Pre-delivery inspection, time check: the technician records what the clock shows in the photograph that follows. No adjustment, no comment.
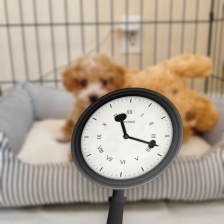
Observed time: 11:18
